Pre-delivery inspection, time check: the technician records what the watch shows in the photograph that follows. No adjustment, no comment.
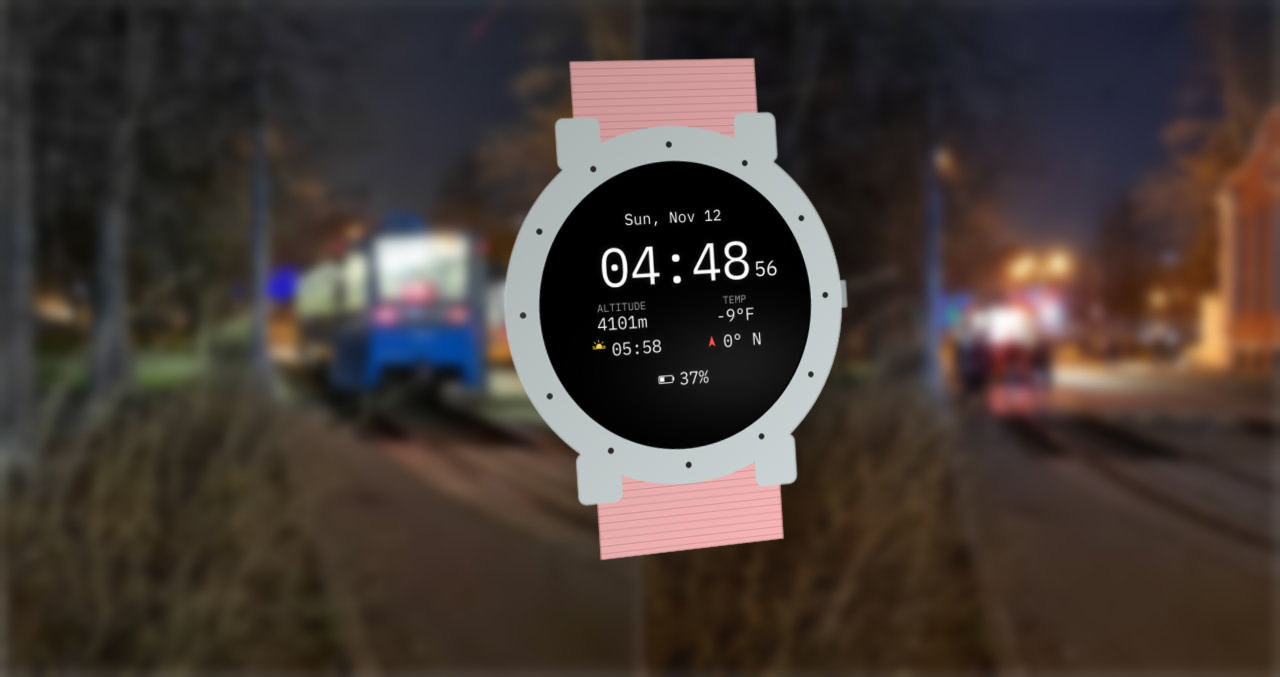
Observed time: 4:48:56
